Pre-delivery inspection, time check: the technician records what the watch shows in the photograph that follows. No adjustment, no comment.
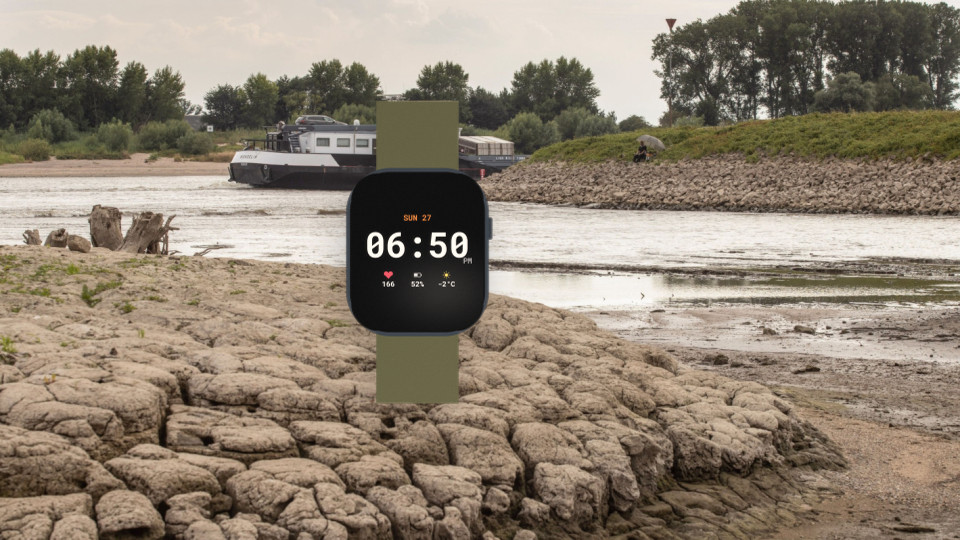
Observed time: 6:50
